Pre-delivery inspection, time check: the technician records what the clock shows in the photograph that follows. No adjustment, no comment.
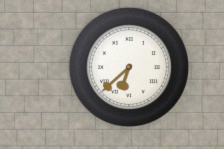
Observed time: 6:38
